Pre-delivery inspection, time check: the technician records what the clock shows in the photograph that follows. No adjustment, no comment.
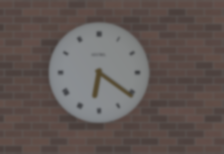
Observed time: 6:21
